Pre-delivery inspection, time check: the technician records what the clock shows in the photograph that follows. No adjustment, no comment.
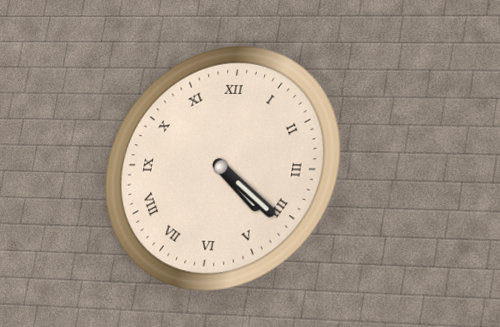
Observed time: 4:21
